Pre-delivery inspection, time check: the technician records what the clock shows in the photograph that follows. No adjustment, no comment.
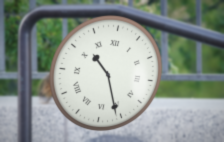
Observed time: 10:26
